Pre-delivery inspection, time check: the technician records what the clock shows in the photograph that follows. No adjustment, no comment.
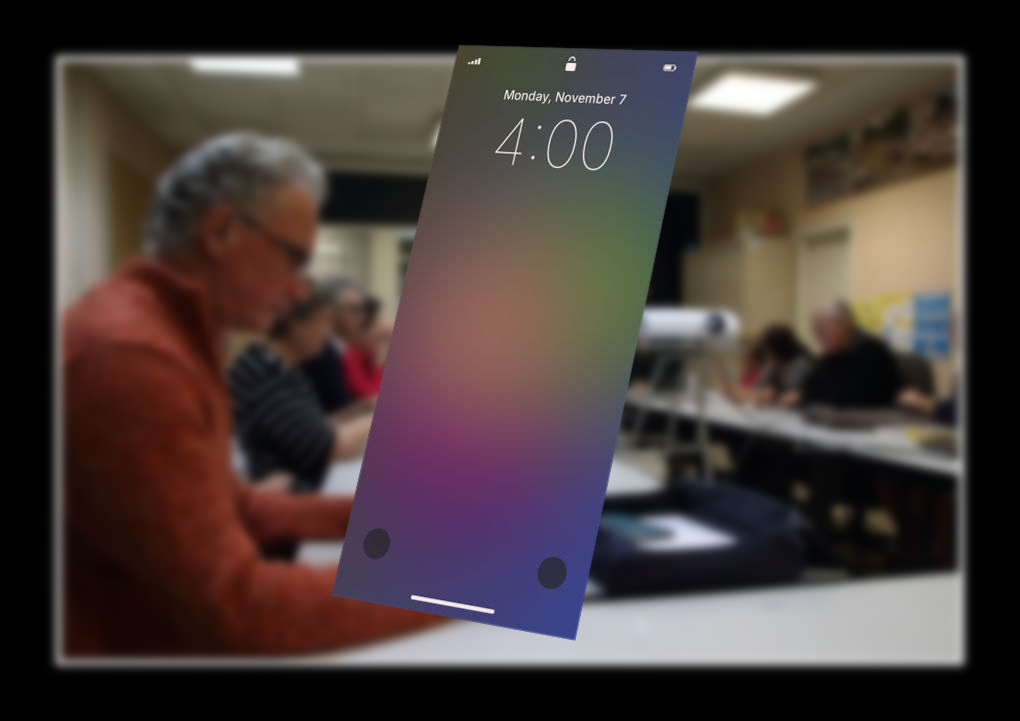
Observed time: 4:00
